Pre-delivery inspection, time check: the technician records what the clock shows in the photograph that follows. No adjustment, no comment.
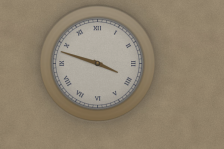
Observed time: 3:48
